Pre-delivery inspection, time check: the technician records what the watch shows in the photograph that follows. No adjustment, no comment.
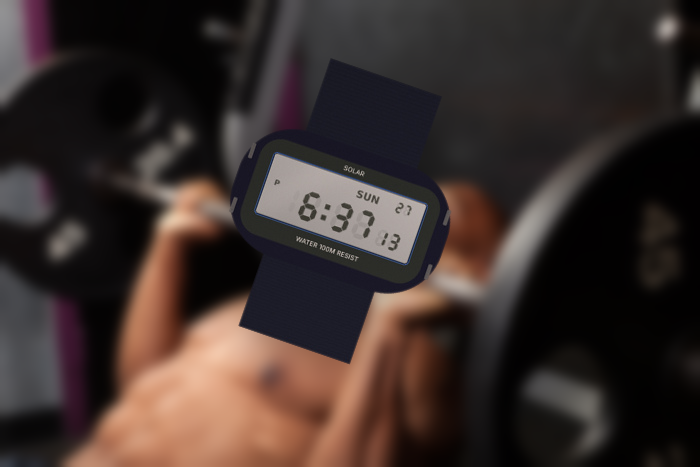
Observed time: 6:37:13
